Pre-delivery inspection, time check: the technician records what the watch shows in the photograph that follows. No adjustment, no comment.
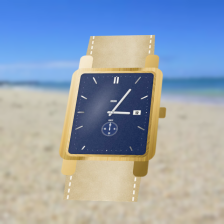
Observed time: 3:05
